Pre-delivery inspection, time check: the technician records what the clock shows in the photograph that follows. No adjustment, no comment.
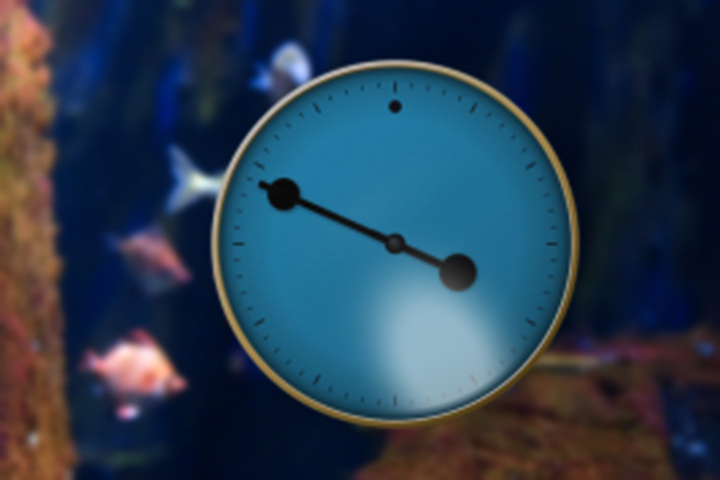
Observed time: 3:49
